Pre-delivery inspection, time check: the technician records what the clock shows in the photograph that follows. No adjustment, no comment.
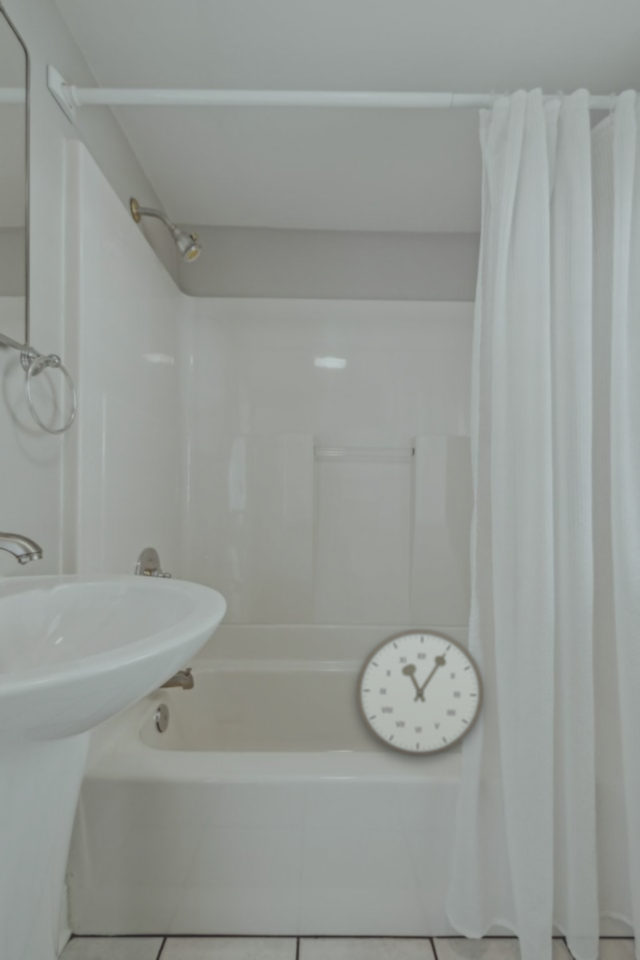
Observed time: 11:05
